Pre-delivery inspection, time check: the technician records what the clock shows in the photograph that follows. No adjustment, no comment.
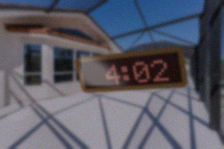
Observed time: 4:02
